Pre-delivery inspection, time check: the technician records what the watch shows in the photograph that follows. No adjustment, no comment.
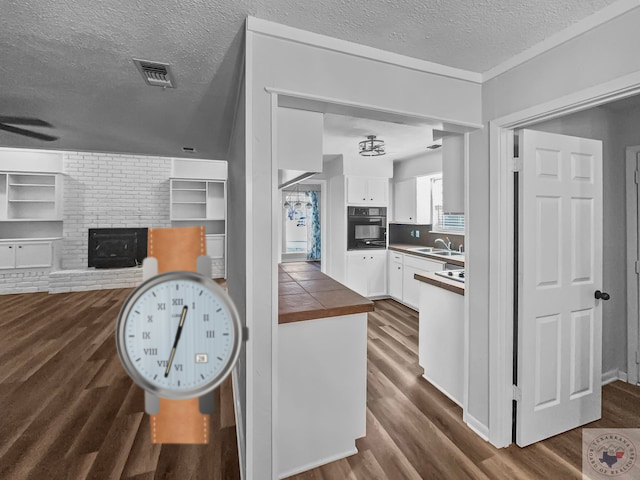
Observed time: 12:33
